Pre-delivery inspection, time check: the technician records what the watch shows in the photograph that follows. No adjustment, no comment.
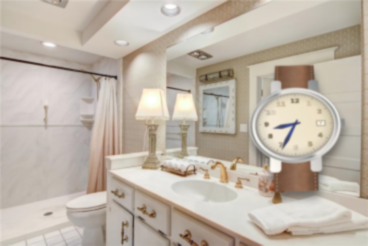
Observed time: 8:34
